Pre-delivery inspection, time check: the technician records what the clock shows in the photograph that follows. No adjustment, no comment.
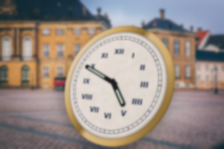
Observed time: 4:49
